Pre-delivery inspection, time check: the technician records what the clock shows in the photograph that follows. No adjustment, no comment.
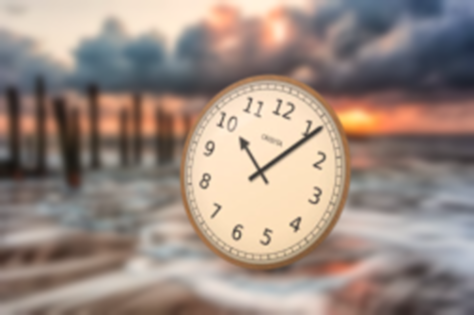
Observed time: 10:06
